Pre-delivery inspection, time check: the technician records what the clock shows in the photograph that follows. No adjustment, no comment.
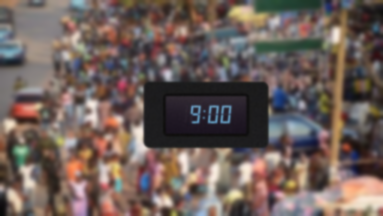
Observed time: 9:00
